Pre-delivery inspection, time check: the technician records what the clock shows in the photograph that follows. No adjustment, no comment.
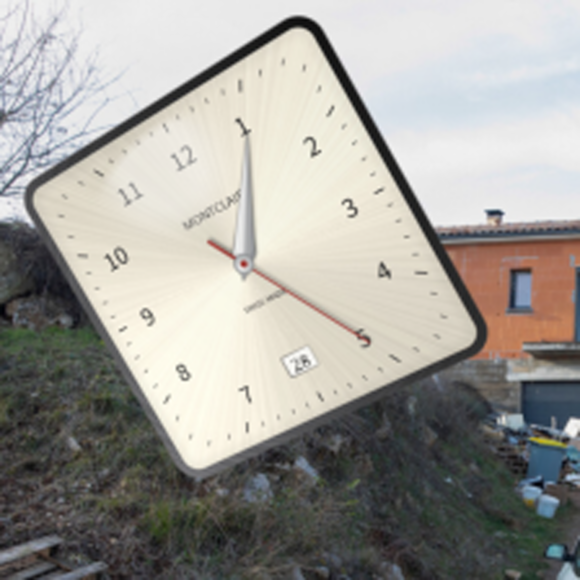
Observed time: 1:05:25
